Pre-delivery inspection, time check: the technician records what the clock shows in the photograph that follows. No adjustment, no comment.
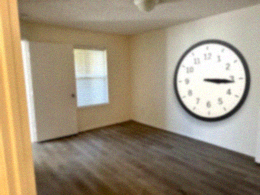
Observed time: 3:16
